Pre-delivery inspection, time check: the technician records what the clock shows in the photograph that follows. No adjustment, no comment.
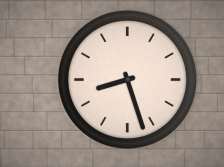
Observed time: 8:27
